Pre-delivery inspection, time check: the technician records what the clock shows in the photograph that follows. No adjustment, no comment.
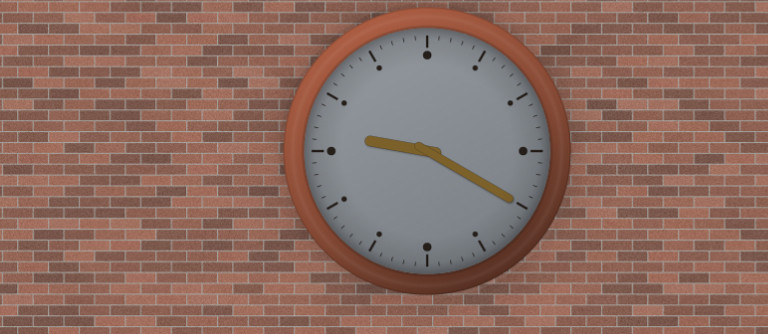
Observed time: 9:20
